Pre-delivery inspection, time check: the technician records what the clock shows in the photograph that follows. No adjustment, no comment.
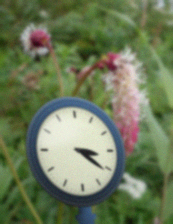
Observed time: 3:21
